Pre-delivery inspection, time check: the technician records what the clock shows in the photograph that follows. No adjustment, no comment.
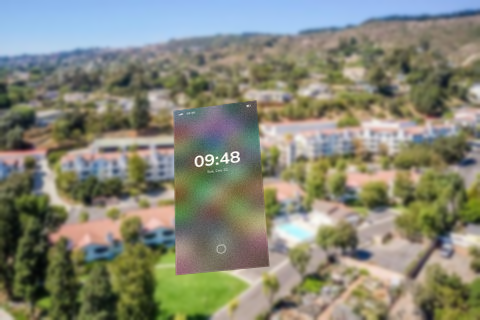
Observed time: 9:48
